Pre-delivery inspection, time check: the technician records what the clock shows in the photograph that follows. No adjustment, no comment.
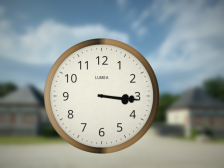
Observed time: 3:16
